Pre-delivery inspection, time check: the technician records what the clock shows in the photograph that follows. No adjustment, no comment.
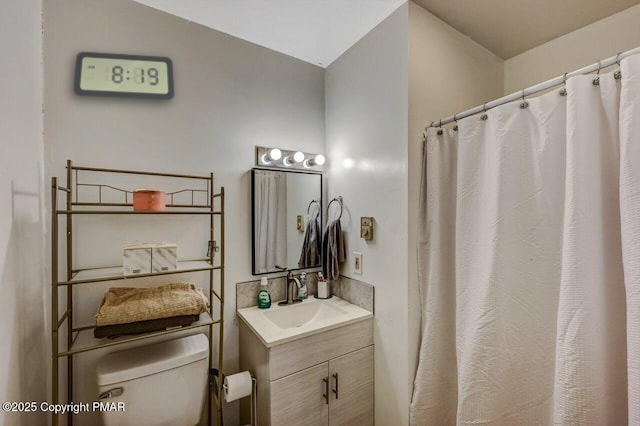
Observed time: 8:19
